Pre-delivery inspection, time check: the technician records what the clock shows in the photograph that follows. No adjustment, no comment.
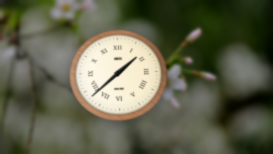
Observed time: 1:38
